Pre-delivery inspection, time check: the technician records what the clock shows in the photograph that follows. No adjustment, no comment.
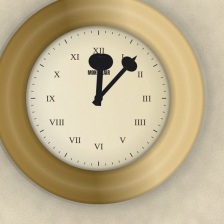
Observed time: 12:07
